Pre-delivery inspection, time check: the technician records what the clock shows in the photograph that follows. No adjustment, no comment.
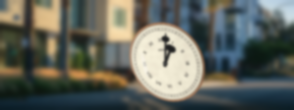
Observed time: 1:02
